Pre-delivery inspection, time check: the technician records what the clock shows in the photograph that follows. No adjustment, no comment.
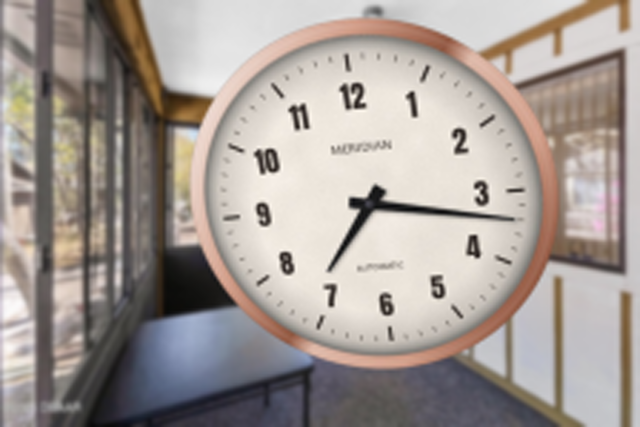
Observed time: 7:17
